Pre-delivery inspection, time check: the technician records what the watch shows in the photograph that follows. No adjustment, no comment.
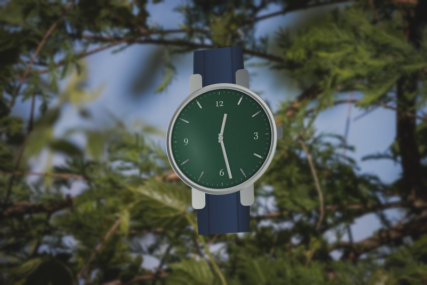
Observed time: 12:28
